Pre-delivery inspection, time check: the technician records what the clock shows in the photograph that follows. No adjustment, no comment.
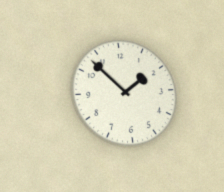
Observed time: 1:53
